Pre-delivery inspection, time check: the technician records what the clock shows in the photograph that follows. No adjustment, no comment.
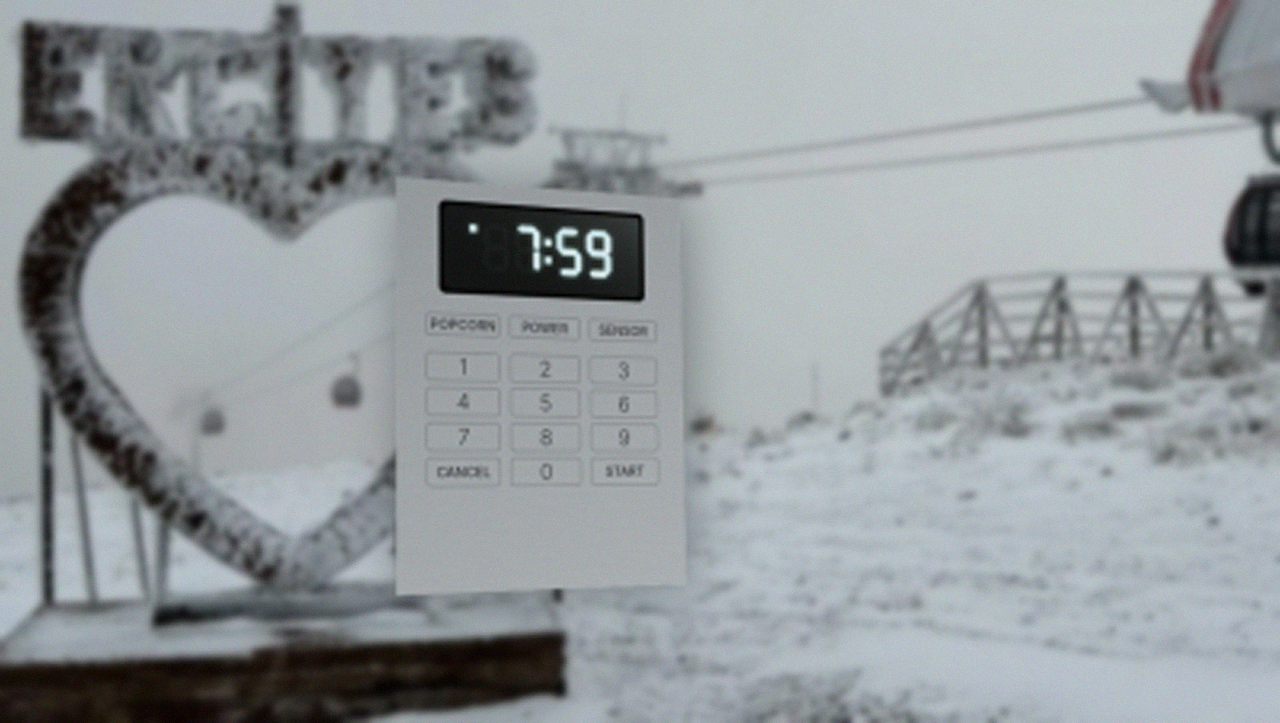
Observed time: 7:59
